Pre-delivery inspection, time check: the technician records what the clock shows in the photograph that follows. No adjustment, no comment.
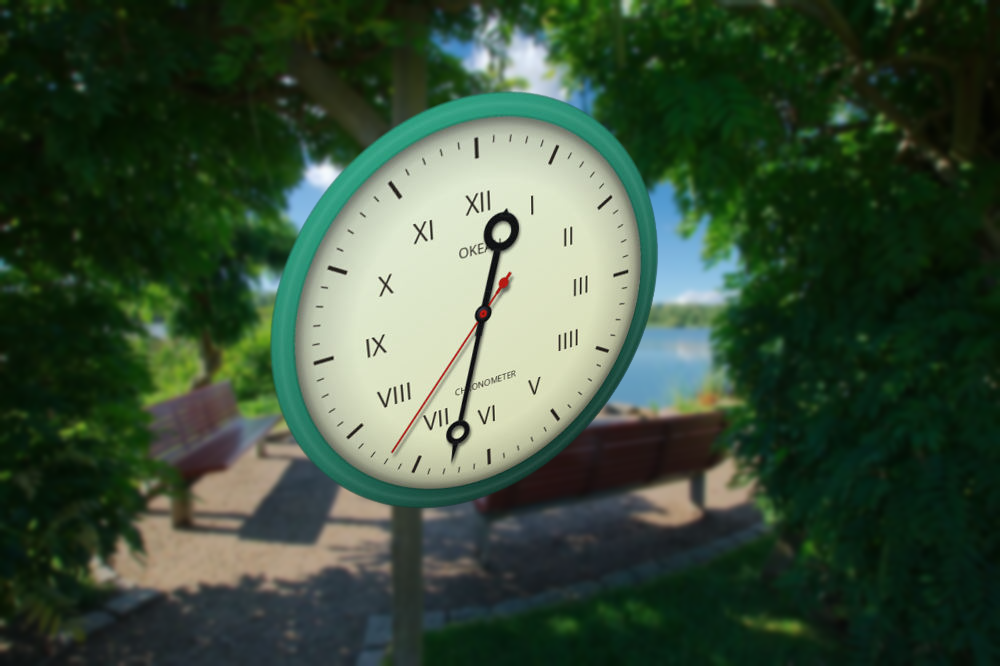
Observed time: 12:32:37
